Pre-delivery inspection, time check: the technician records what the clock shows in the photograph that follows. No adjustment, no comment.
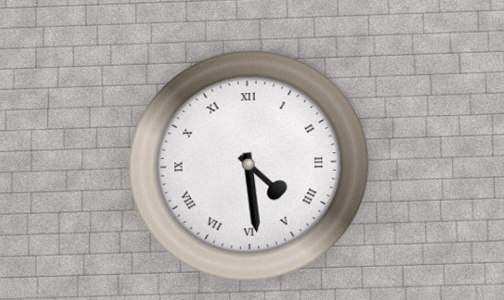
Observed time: 4:29
